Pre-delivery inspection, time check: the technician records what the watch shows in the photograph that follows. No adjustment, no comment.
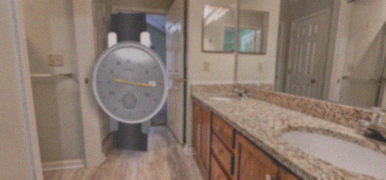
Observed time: 9:16
